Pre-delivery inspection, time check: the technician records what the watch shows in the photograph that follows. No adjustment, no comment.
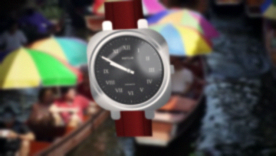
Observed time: 9:50
